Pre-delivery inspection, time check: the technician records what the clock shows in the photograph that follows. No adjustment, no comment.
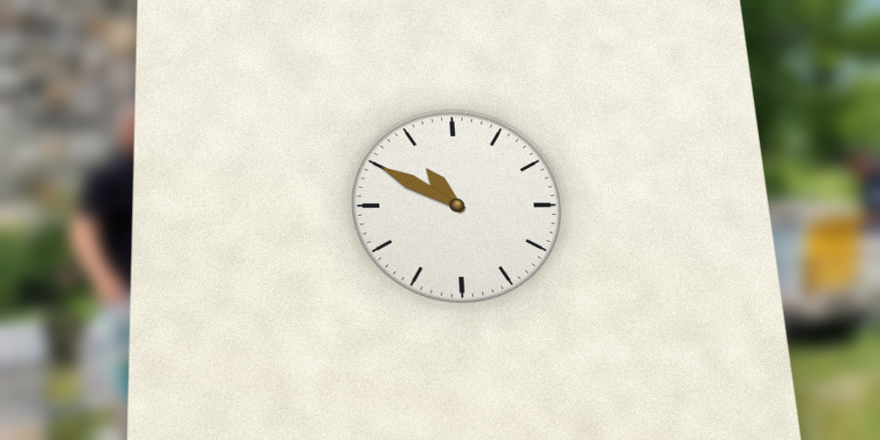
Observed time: 10:50
